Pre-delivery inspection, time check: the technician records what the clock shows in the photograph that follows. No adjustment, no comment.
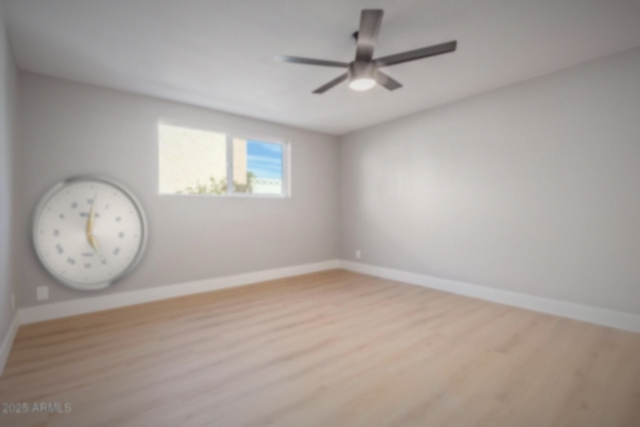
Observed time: 5:01
